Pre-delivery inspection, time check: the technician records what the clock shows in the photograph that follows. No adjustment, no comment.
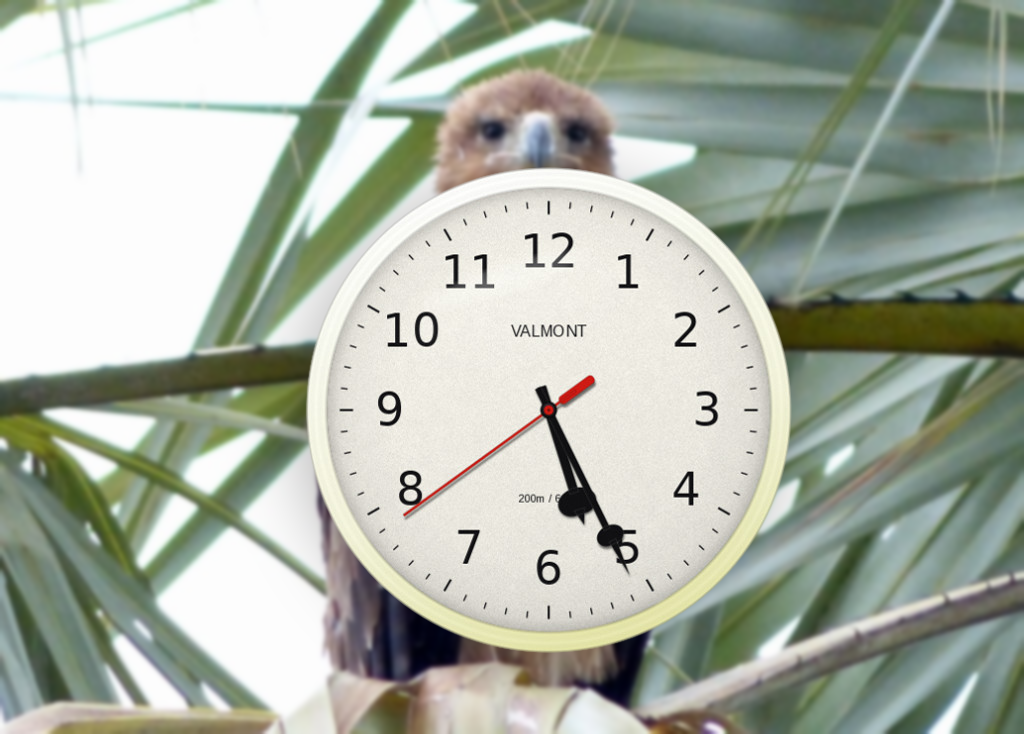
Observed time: 5:25:39
